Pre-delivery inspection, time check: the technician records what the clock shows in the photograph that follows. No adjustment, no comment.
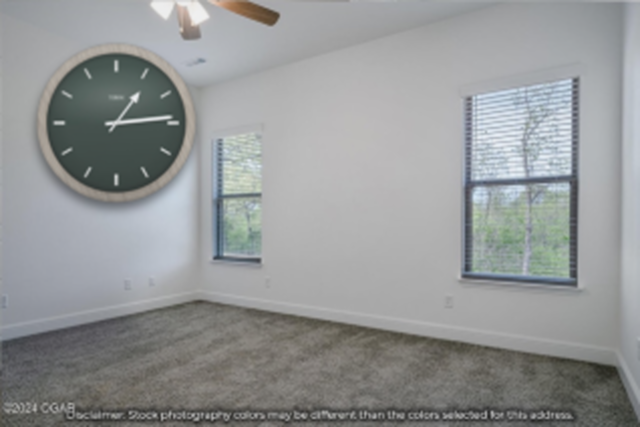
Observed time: 1:14
